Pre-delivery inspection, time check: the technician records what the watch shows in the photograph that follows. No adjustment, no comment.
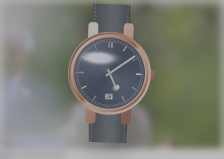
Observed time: 5:09
